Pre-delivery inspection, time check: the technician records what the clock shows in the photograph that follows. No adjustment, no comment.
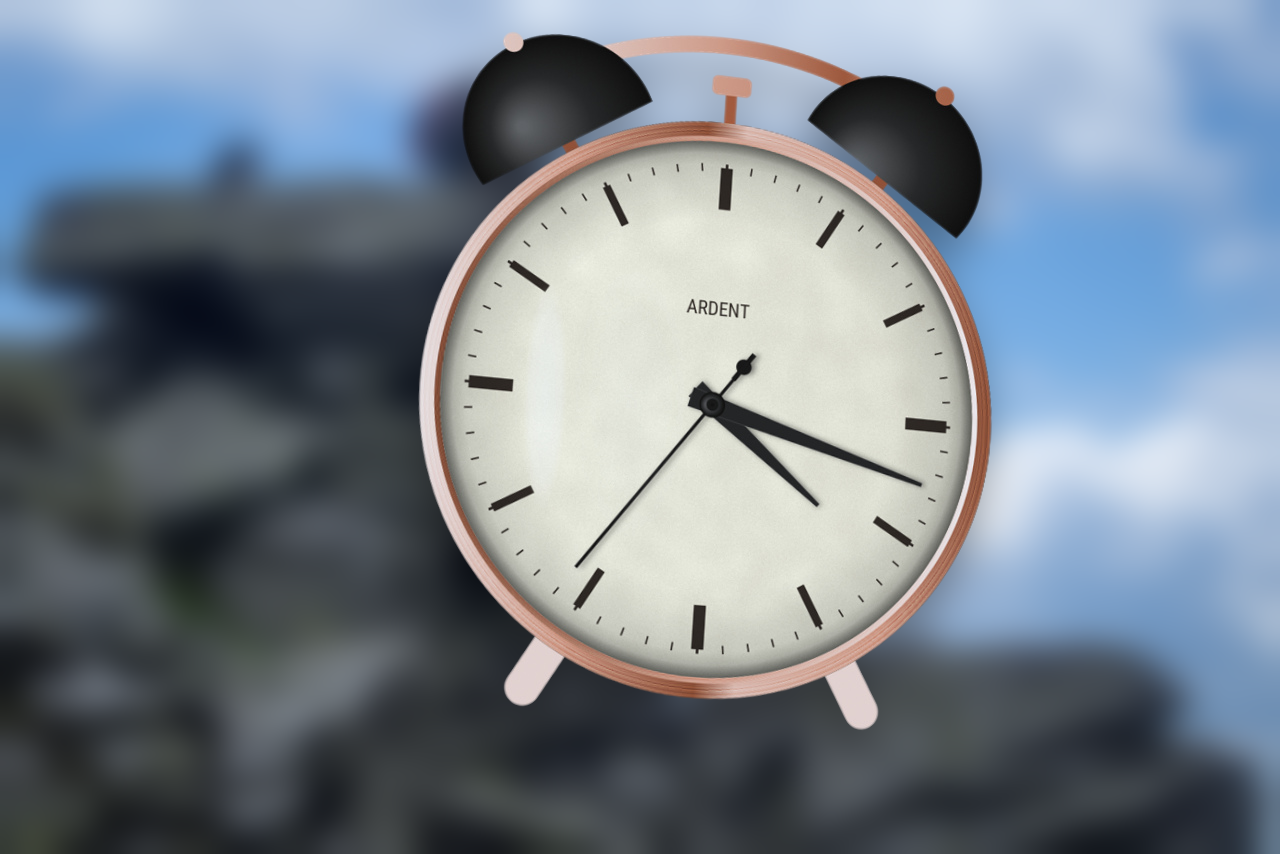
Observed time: 4:17:36
